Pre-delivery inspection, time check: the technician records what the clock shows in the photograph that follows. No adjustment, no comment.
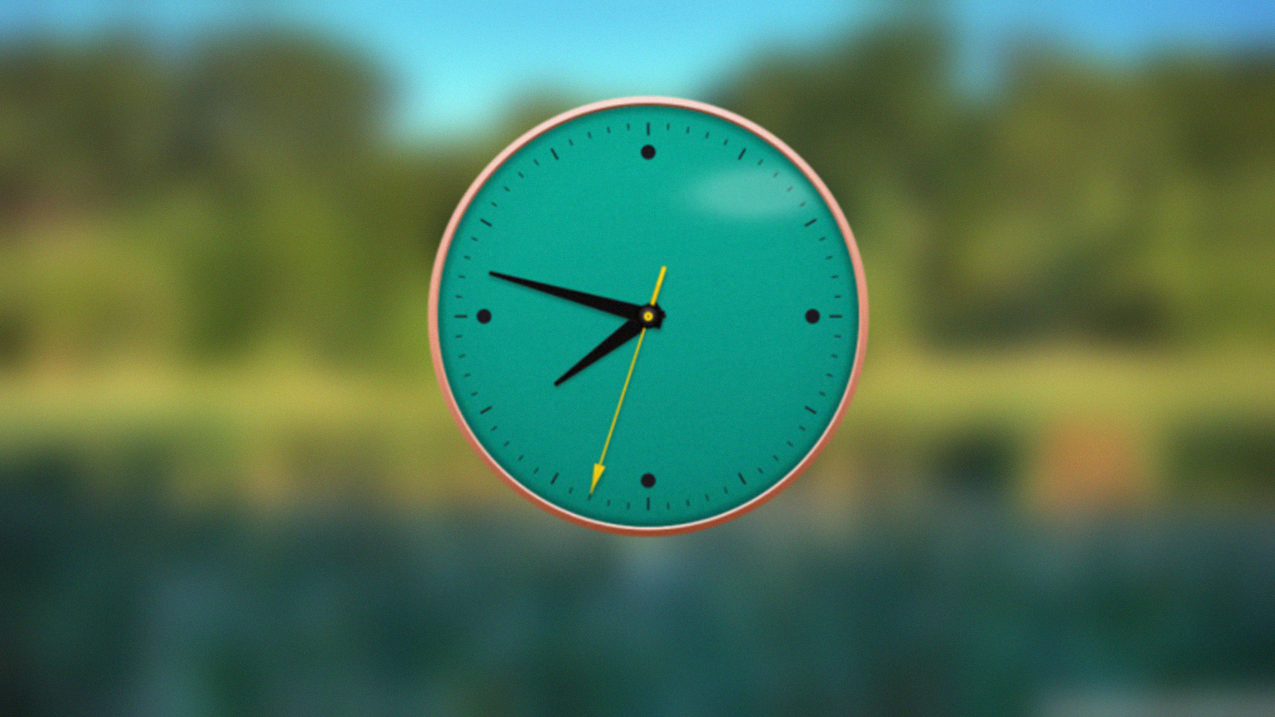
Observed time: 7:47:33
